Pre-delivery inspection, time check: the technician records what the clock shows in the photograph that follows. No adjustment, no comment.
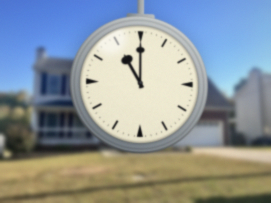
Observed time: 11:00
